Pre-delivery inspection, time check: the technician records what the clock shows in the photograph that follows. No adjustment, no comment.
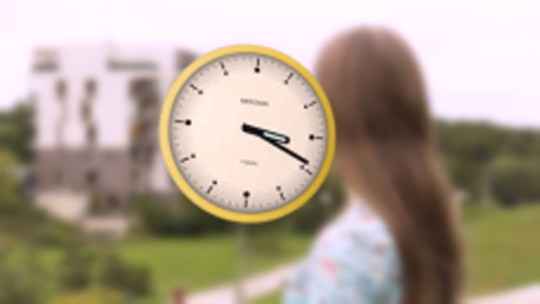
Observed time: 3:19
